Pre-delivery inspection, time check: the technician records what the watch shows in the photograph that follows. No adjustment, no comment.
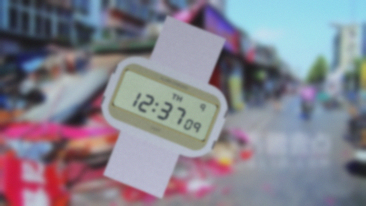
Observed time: 12:37:09
